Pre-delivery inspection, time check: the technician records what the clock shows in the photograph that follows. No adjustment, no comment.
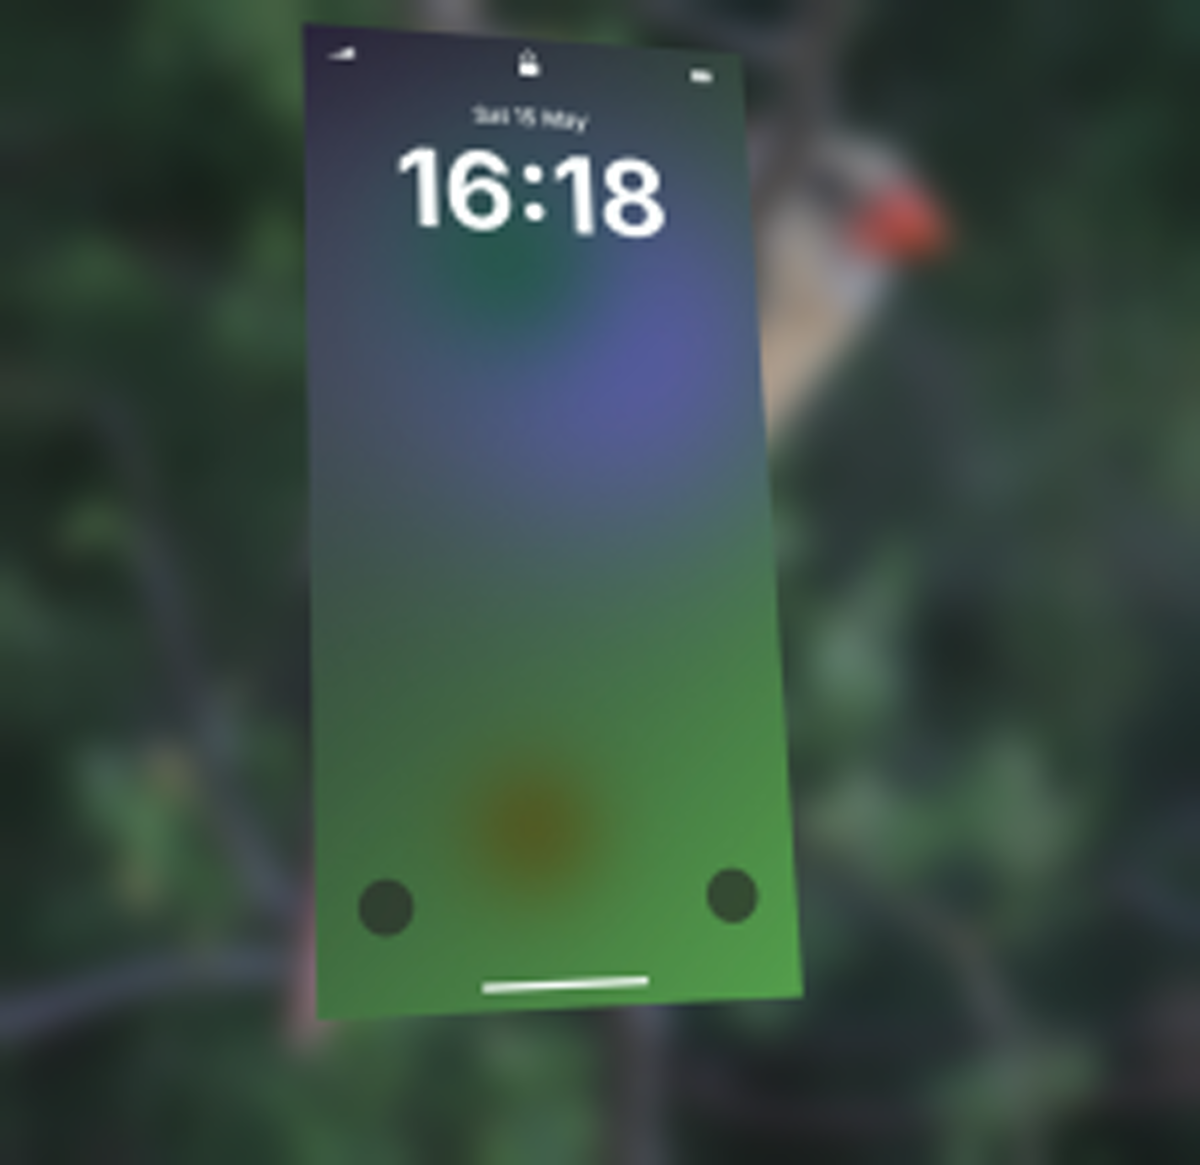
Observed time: 16:18
